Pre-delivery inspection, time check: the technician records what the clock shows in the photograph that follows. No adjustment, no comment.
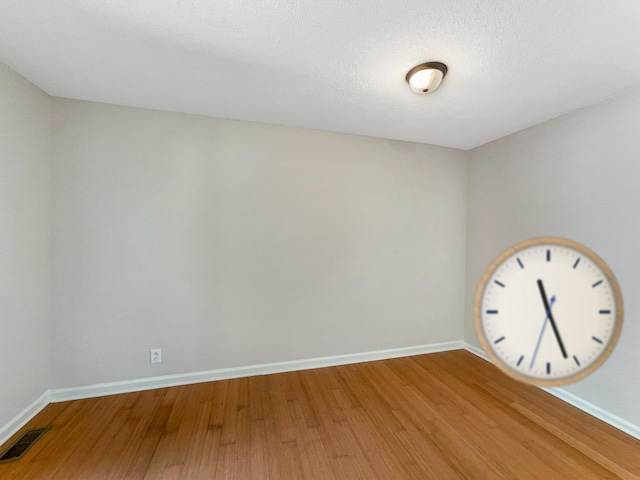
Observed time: 11:26:33
